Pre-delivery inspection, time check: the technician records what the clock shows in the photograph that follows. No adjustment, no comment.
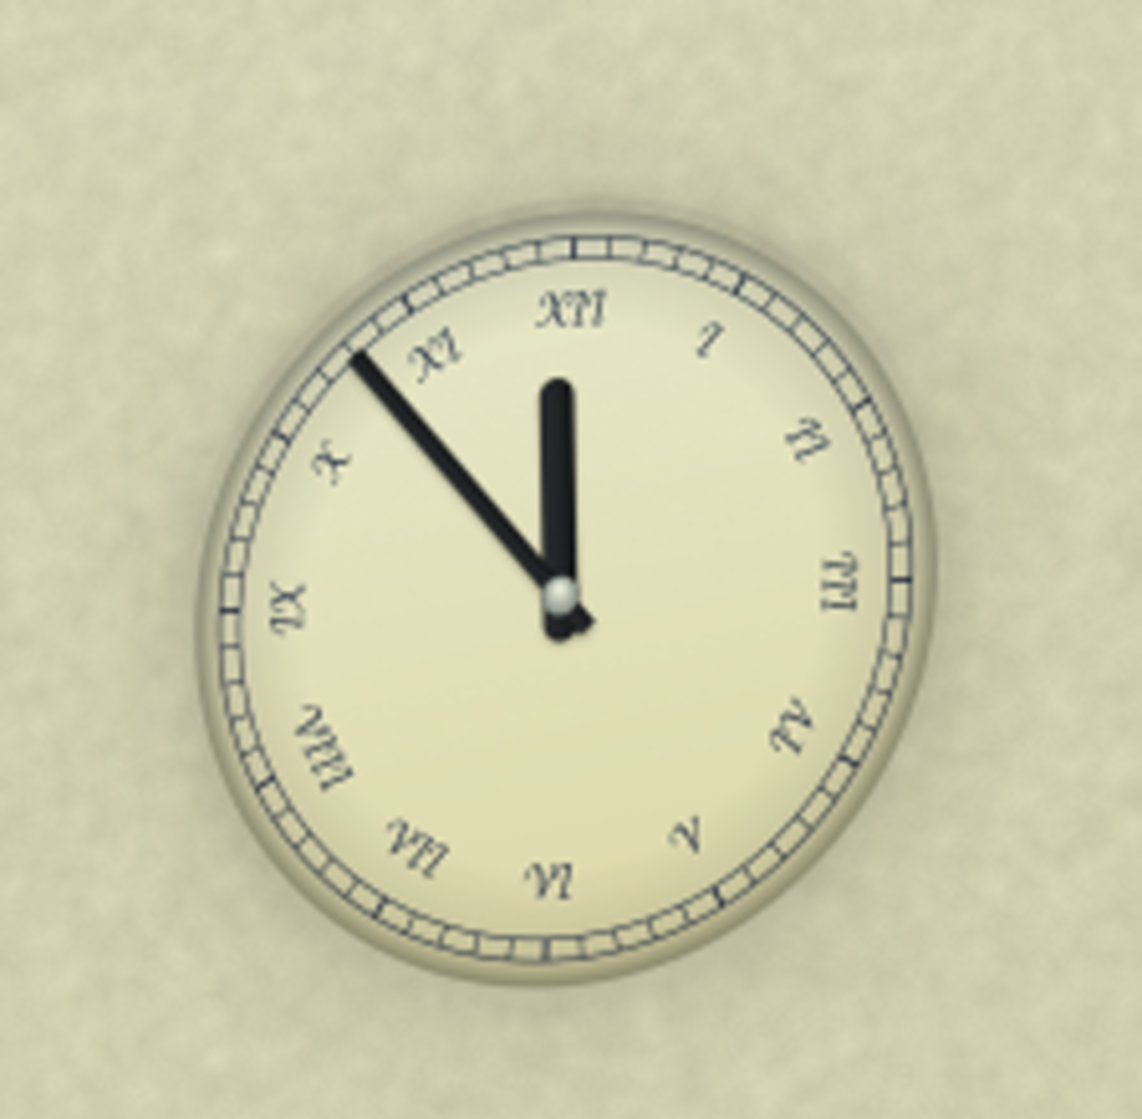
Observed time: 11:53
